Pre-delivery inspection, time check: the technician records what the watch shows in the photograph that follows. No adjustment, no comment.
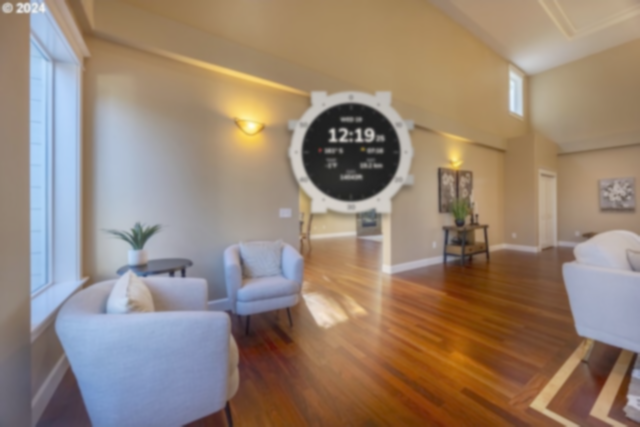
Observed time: 12:19
